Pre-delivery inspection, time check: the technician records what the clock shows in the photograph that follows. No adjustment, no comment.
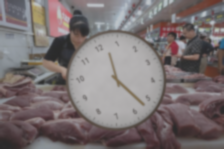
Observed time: 12:27
